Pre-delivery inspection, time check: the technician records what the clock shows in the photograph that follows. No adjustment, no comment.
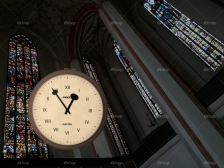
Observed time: 12:54
